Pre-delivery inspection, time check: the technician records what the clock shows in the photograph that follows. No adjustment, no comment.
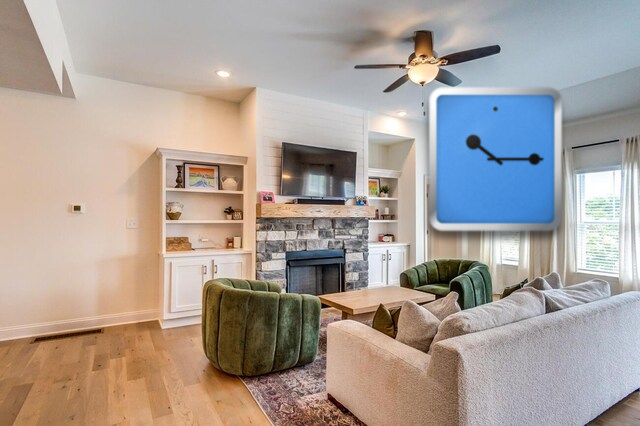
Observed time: 10:15
